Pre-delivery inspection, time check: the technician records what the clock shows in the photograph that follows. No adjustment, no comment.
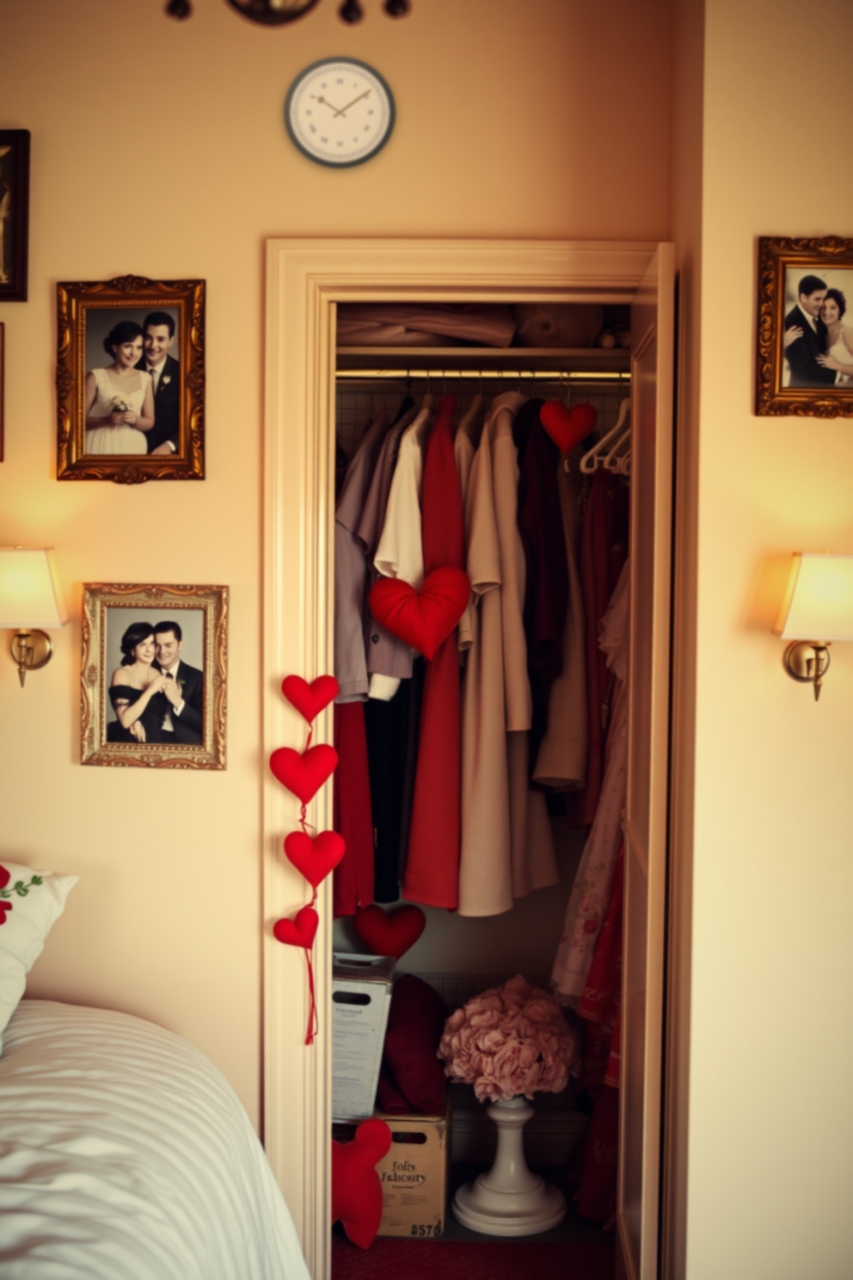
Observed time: 10:09
